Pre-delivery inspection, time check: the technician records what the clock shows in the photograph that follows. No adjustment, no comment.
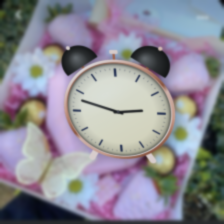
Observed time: 2:48
